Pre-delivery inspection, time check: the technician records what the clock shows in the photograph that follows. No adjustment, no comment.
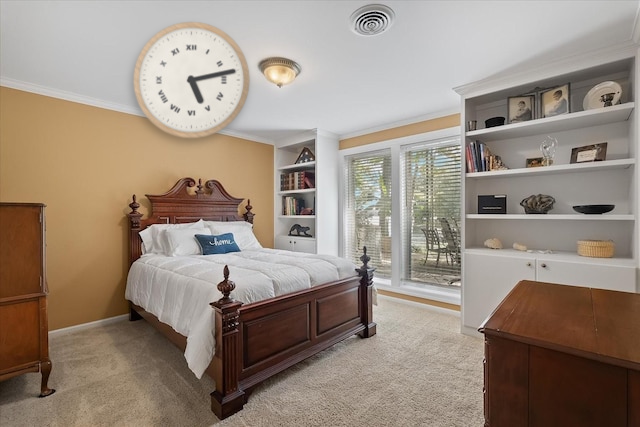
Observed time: 5:13
